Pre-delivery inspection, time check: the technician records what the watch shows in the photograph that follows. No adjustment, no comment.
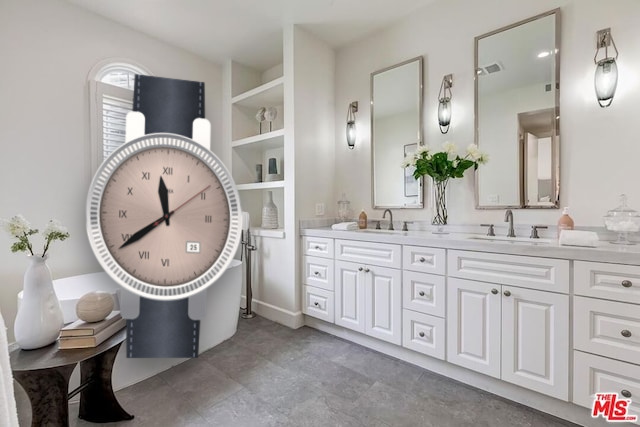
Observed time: 11:39:09
